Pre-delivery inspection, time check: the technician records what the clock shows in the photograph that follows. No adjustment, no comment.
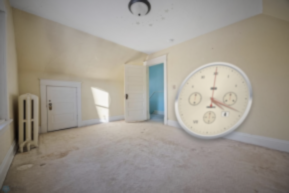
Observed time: 4:19
